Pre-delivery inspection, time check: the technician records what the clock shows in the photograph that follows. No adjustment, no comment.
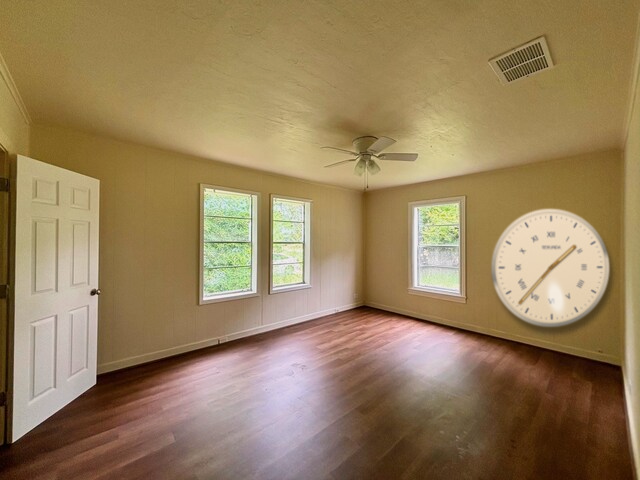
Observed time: 1:37
